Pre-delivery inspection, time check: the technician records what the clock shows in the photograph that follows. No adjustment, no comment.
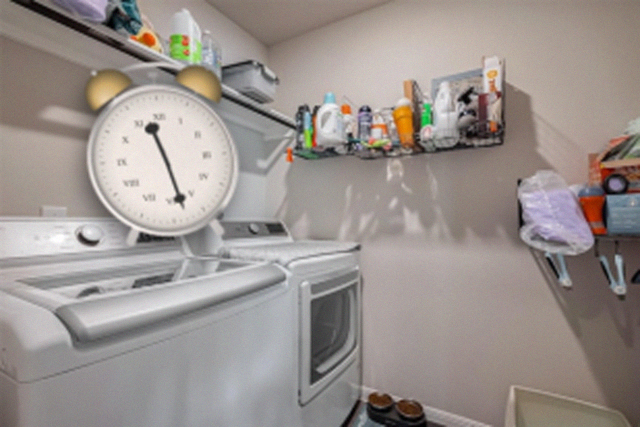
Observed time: 11:28
